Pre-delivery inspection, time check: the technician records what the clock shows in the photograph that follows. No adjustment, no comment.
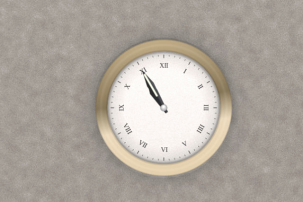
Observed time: 10:55
